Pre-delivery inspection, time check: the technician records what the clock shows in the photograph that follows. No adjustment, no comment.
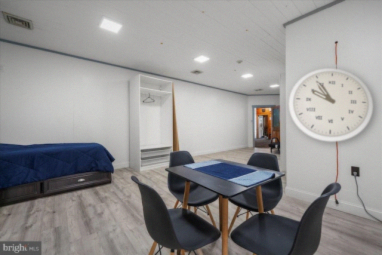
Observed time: 9:54
